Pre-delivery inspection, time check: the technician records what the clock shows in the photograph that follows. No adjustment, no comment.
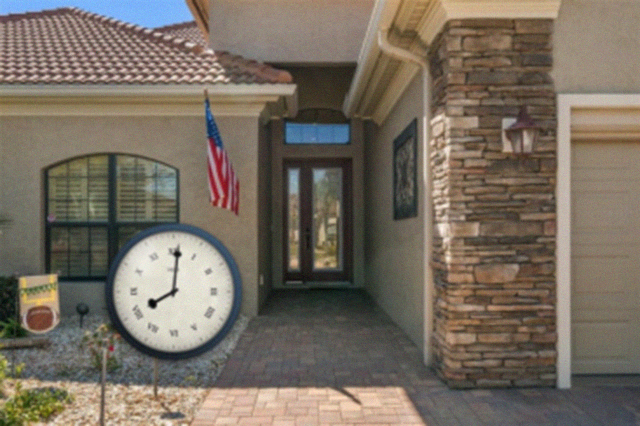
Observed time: 8:01
